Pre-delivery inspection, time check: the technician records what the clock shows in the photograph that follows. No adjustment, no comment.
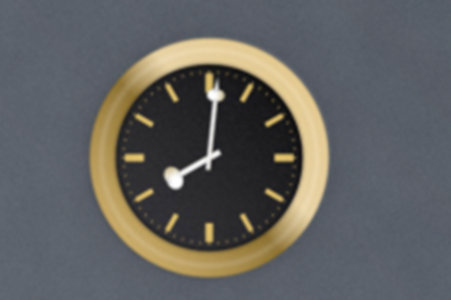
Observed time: 8:01
